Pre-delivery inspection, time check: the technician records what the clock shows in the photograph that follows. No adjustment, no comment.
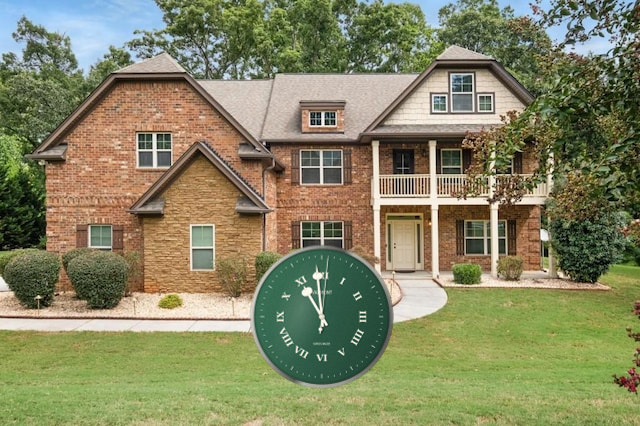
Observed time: 10:59:01
